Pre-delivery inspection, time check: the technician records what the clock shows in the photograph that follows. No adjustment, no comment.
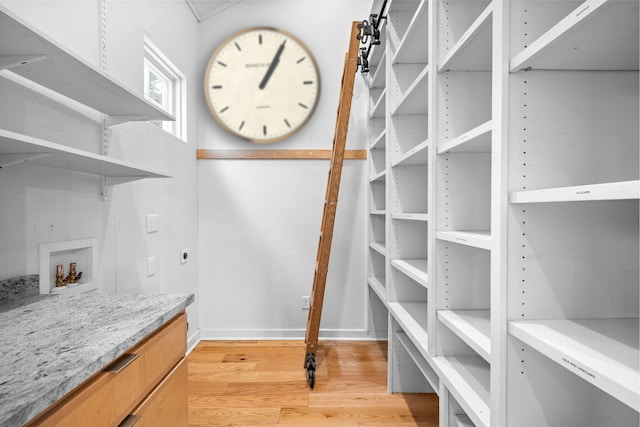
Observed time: 1:05
